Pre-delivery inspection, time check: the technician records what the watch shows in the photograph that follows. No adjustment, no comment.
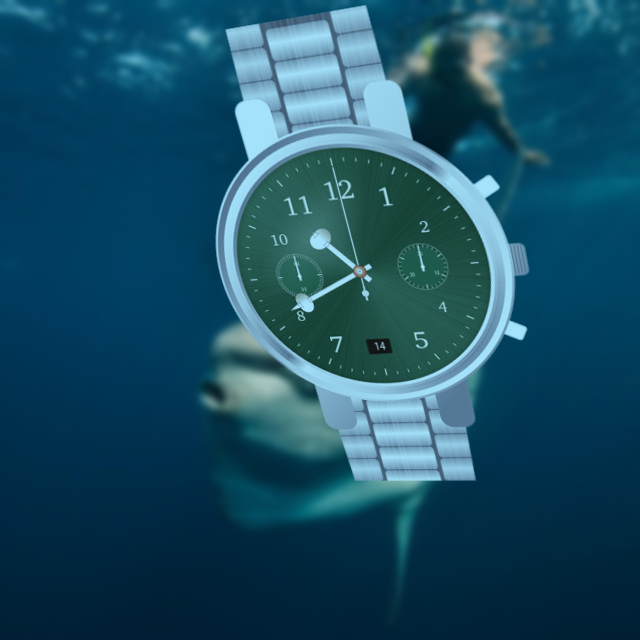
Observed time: 10:41
